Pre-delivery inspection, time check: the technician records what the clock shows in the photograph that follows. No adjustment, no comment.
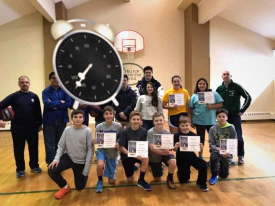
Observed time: 7:37
